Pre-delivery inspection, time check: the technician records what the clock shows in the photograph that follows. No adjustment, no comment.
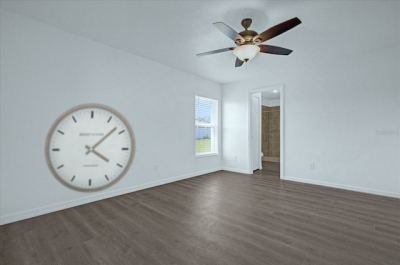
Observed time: 4:08
